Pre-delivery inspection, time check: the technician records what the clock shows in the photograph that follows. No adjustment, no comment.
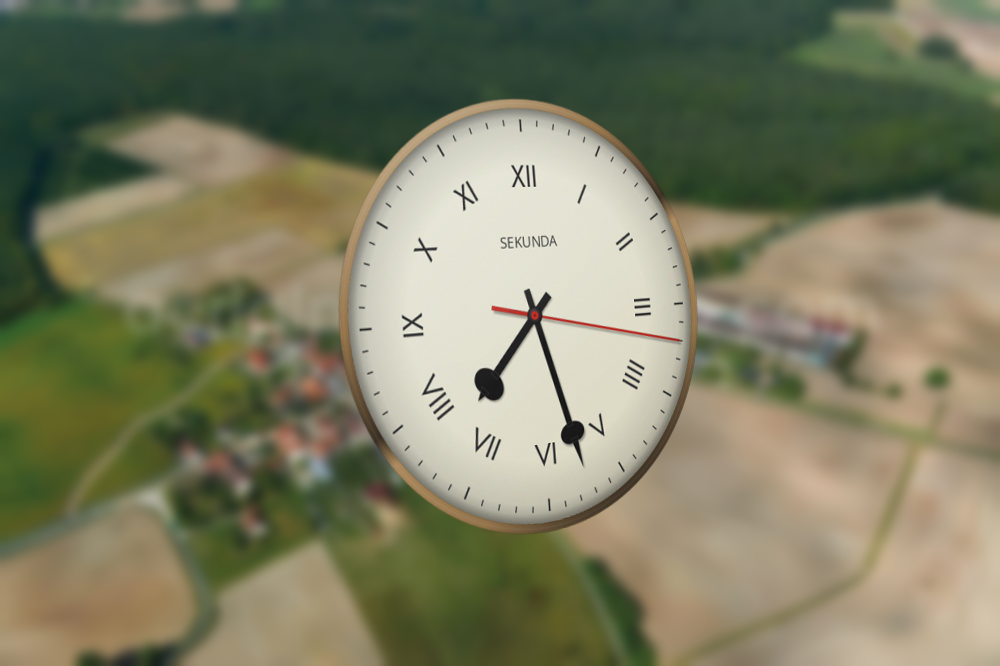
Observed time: 7:27:17
